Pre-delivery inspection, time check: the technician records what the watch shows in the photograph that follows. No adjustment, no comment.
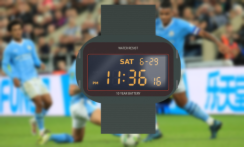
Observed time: 11:36:16
